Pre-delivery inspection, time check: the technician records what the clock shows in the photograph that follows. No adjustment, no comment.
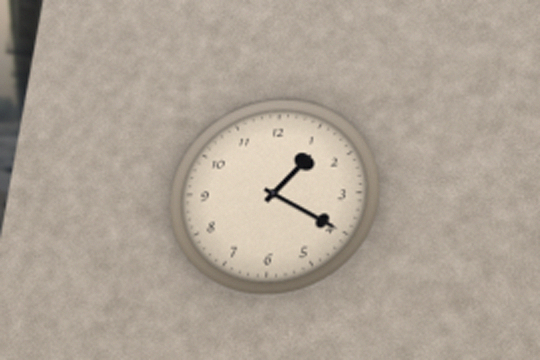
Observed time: 1:20
